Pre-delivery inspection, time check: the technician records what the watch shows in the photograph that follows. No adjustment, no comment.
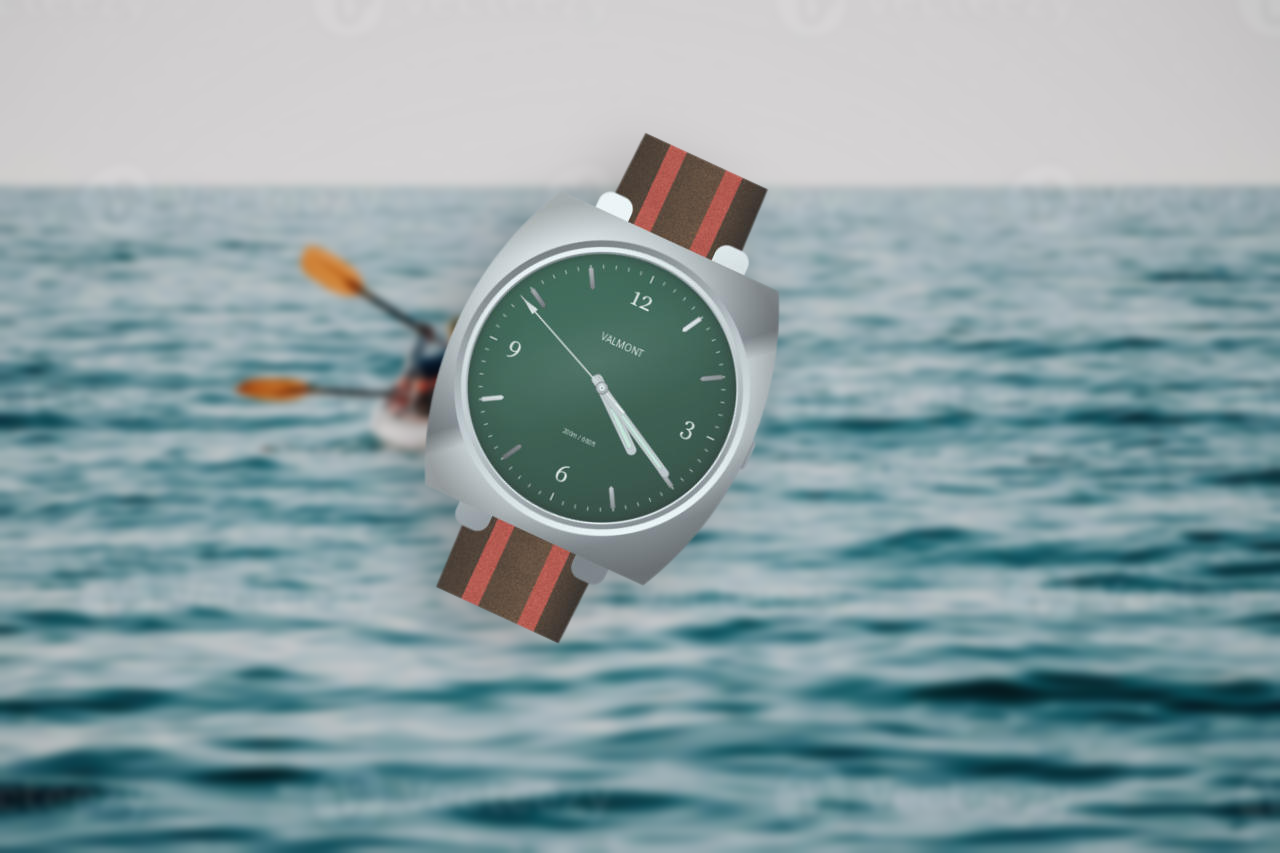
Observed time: 4:19:49
